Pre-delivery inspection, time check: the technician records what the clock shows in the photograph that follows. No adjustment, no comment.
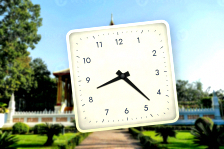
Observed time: 8:23
